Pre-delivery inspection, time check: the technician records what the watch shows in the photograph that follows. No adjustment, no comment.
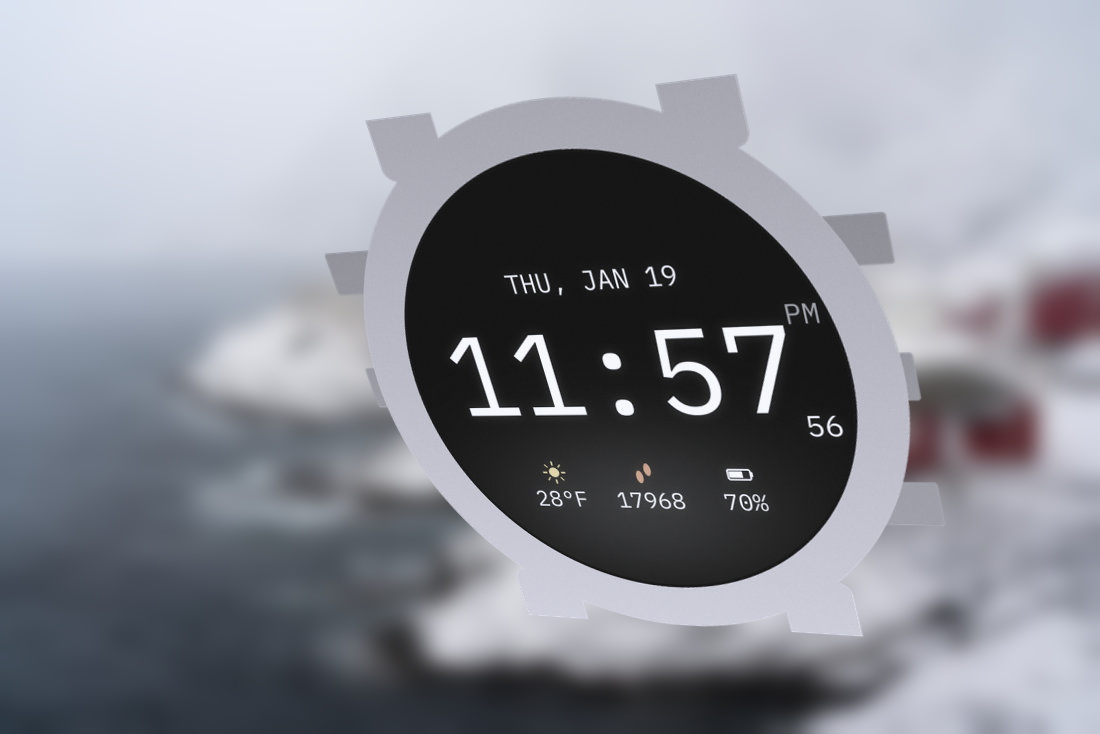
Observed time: 11:57:56
